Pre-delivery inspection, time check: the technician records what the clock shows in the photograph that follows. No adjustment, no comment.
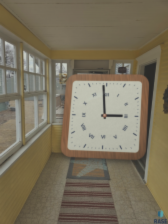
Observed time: 2:59
